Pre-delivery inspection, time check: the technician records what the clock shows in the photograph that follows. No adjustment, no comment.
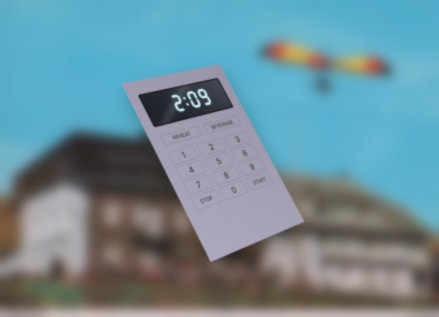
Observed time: 2:09
